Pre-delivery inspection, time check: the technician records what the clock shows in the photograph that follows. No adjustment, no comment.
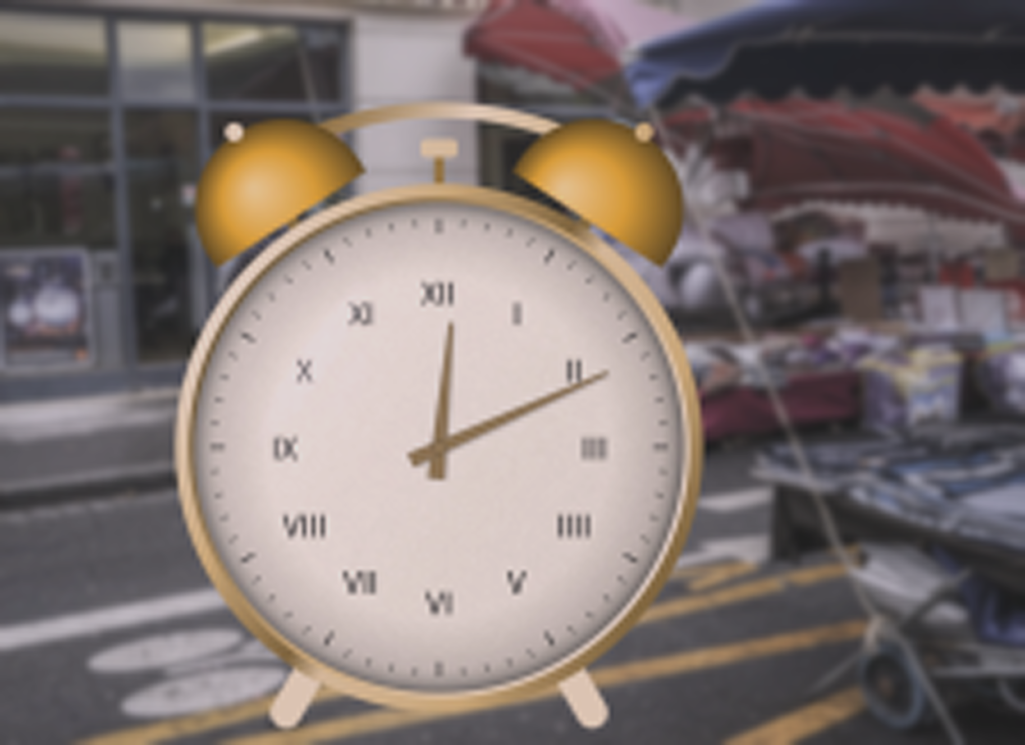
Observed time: 12:11
